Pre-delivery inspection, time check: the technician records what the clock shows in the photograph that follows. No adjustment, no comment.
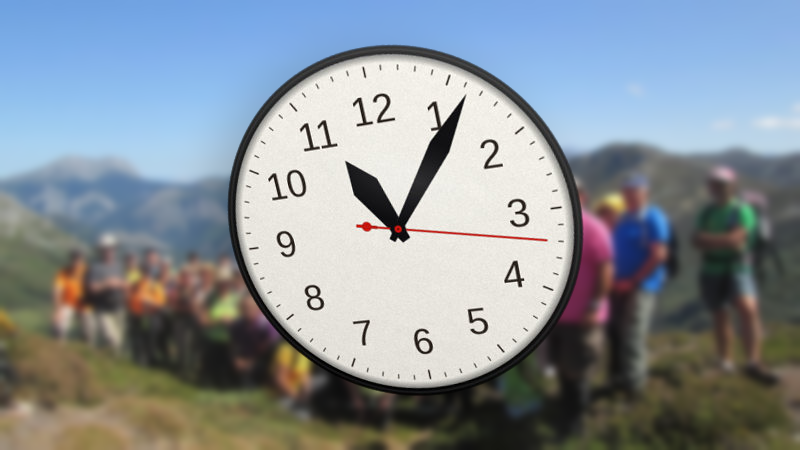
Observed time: 11:06:17
